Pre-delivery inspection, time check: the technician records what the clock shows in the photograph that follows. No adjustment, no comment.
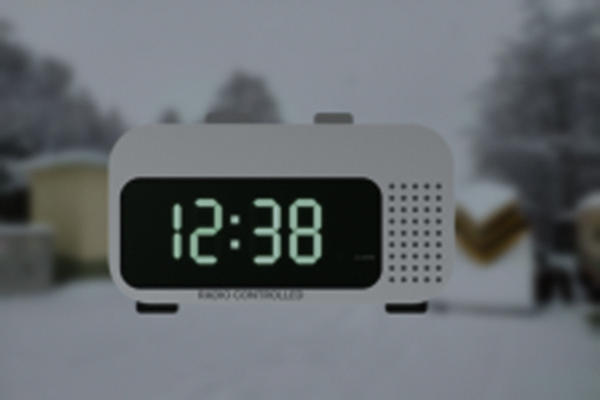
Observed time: 12:38
